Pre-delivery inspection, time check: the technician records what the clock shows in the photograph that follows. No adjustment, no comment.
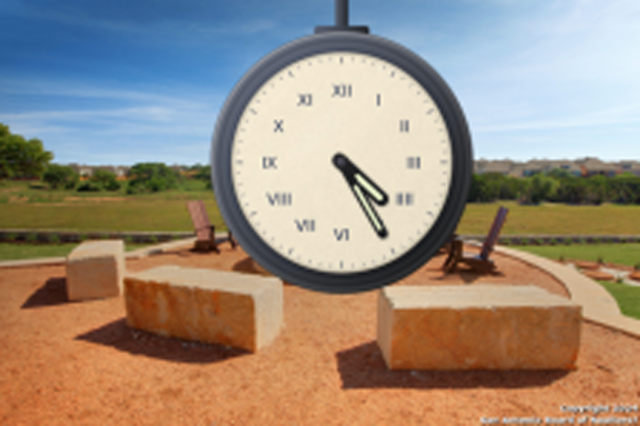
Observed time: 4:25
